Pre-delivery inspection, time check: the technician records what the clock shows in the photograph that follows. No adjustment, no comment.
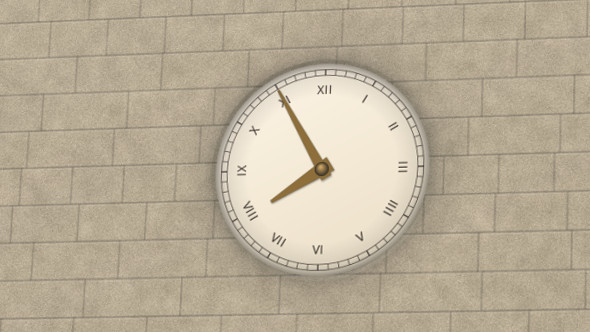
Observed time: 7:55
